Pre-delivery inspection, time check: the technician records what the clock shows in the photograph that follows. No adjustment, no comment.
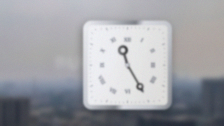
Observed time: 11:25
